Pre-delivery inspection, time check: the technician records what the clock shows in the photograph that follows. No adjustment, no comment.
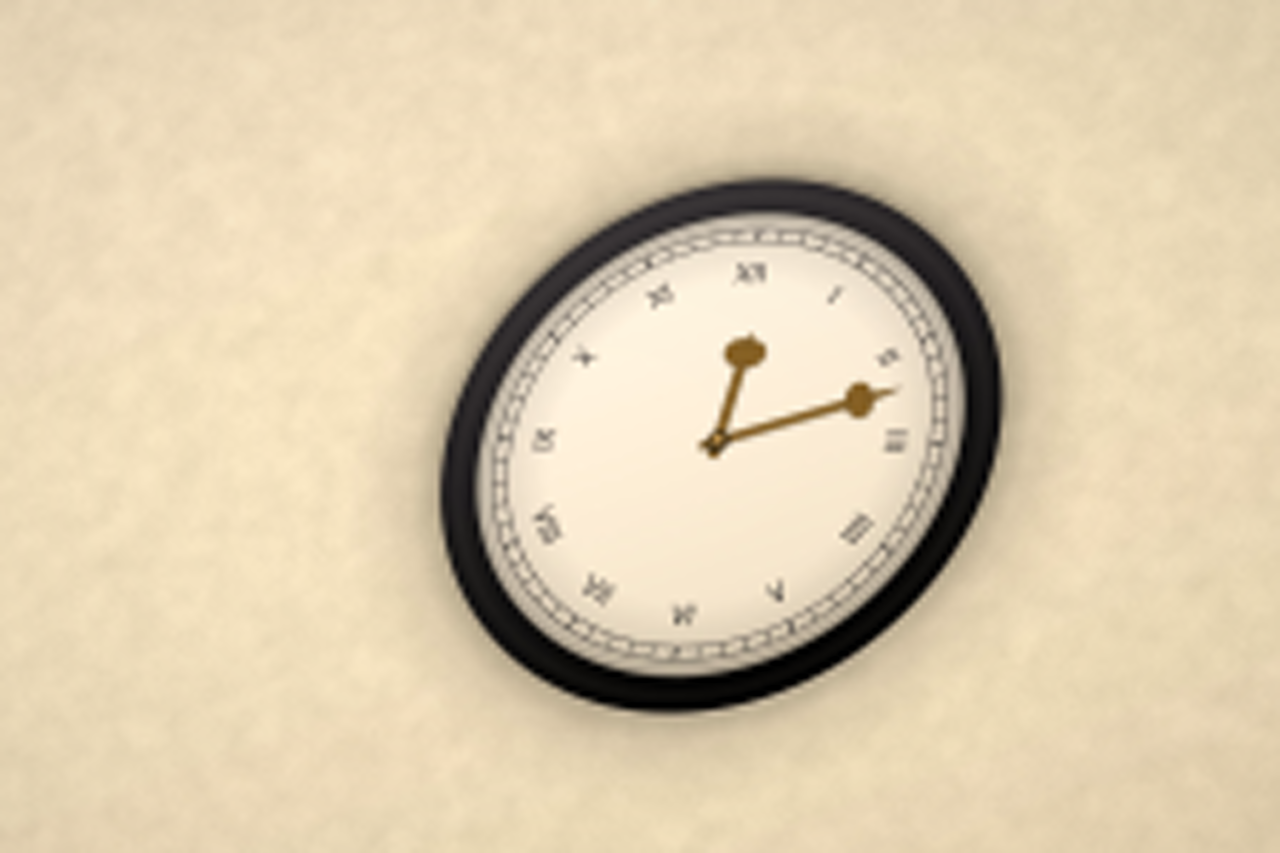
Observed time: 12:12
